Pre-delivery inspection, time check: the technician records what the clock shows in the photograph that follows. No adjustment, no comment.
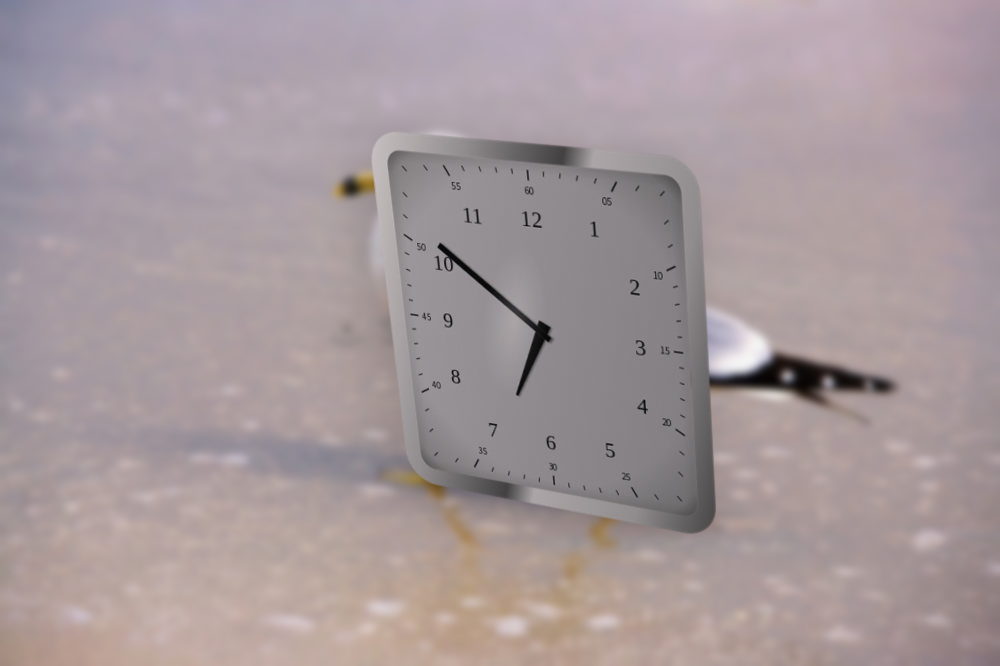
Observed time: 6:51
